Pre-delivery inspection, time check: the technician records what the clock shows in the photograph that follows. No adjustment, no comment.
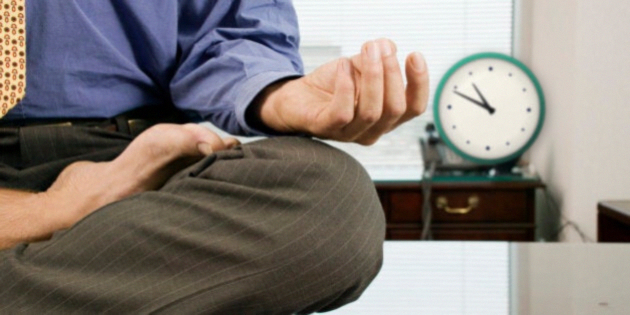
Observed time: 10:49
